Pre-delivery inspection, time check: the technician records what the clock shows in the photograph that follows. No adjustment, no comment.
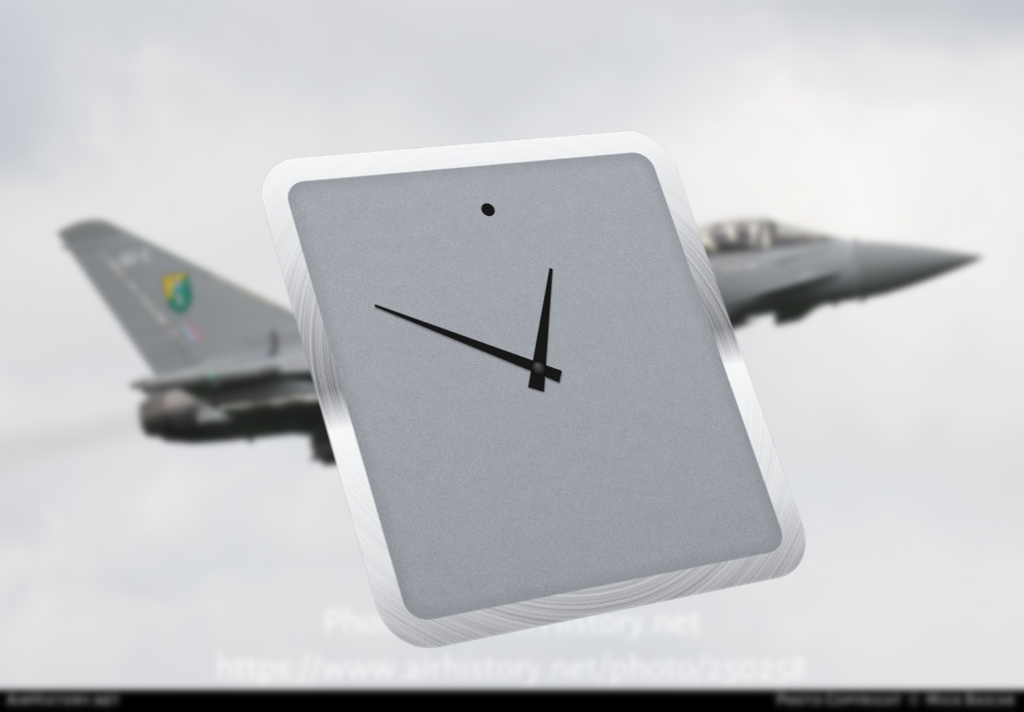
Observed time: 12:50
